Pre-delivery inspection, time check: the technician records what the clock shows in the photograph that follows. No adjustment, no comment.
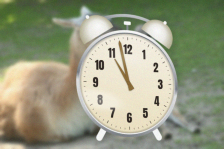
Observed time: 10:58
